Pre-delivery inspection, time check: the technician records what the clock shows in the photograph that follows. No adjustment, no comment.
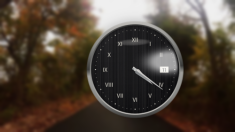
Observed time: 4:21
